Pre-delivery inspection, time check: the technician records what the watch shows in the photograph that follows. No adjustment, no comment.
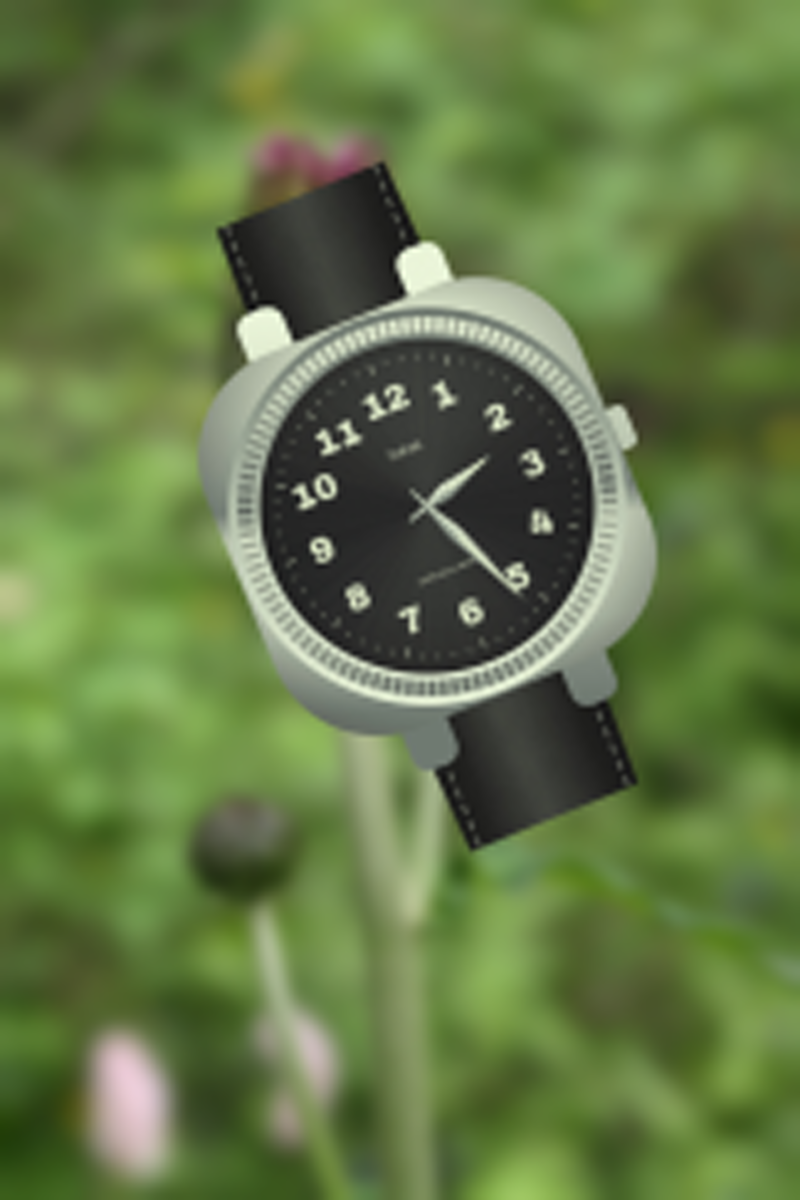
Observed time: 2:26
